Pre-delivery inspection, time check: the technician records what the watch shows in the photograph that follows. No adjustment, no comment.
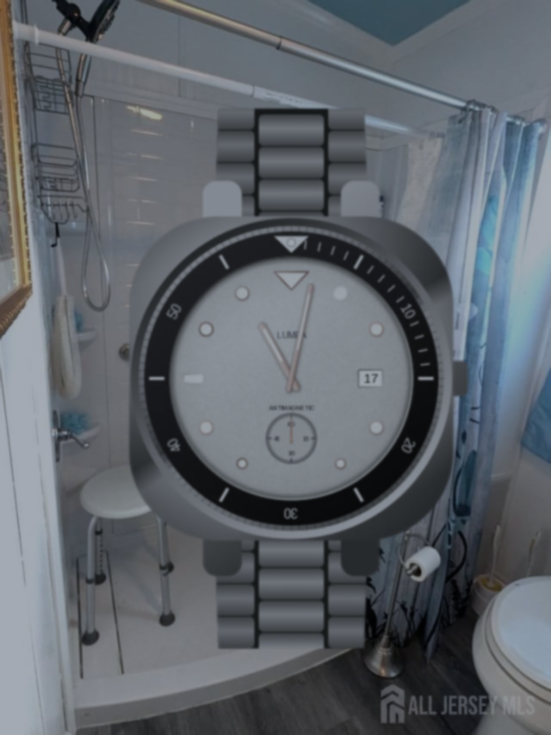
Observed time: 11:02
